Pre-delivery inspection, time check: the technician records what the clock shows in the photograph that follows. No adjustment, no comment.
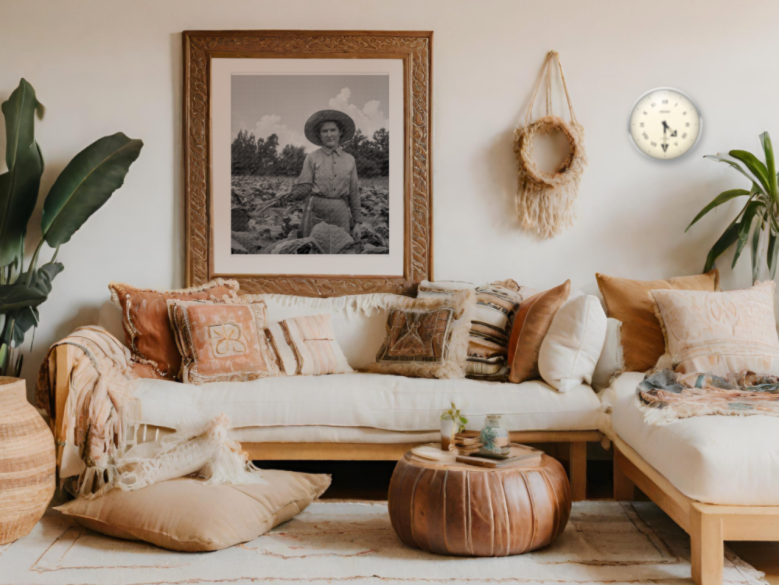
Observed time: 4:30
